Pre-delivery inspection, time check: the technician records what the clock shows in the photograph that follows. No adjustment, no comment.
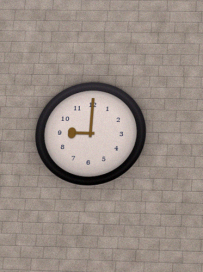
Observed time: 9:00
